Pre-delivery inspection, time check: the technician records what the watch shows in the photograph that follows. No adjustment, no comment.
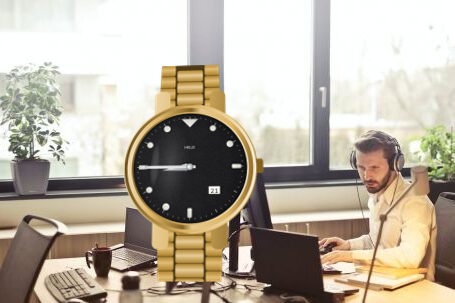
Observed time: 8:45
